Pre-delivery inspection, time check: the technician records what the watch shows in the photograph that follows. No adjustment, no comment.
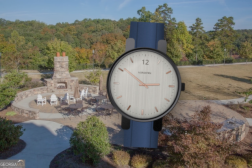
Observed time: 2:51
